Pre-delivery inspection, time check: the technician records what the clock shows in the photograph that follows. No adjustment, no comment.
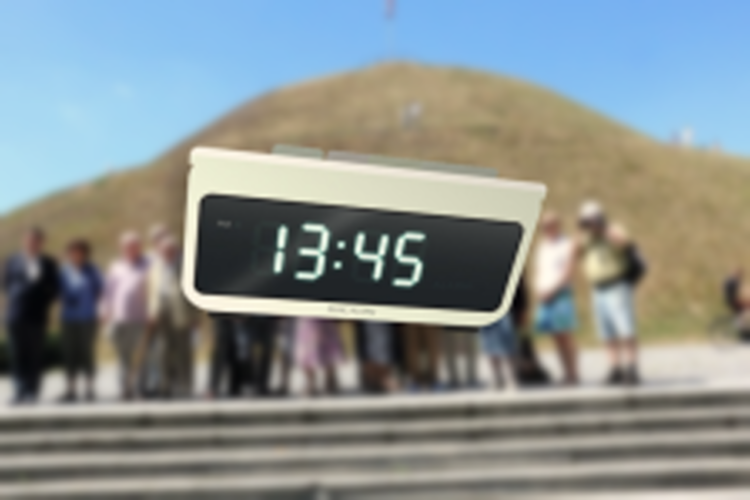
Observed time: 13:45
